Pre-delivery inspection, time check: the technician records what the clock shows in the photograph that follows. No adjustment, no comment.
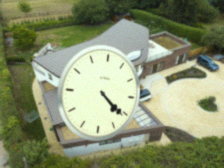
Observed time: 4:21
